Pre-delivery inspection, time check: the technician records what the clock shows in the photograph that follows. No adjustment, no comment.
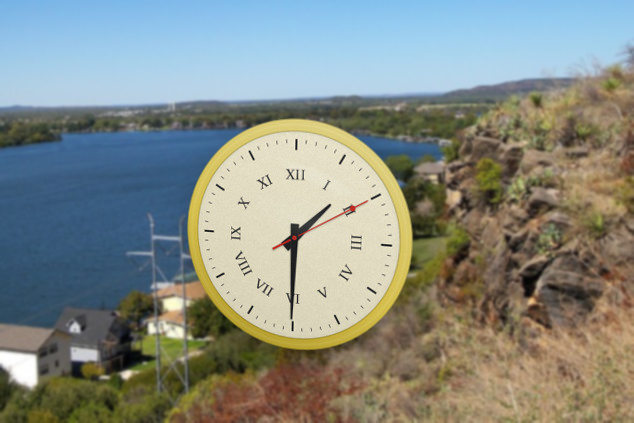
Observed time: 1:30:10
